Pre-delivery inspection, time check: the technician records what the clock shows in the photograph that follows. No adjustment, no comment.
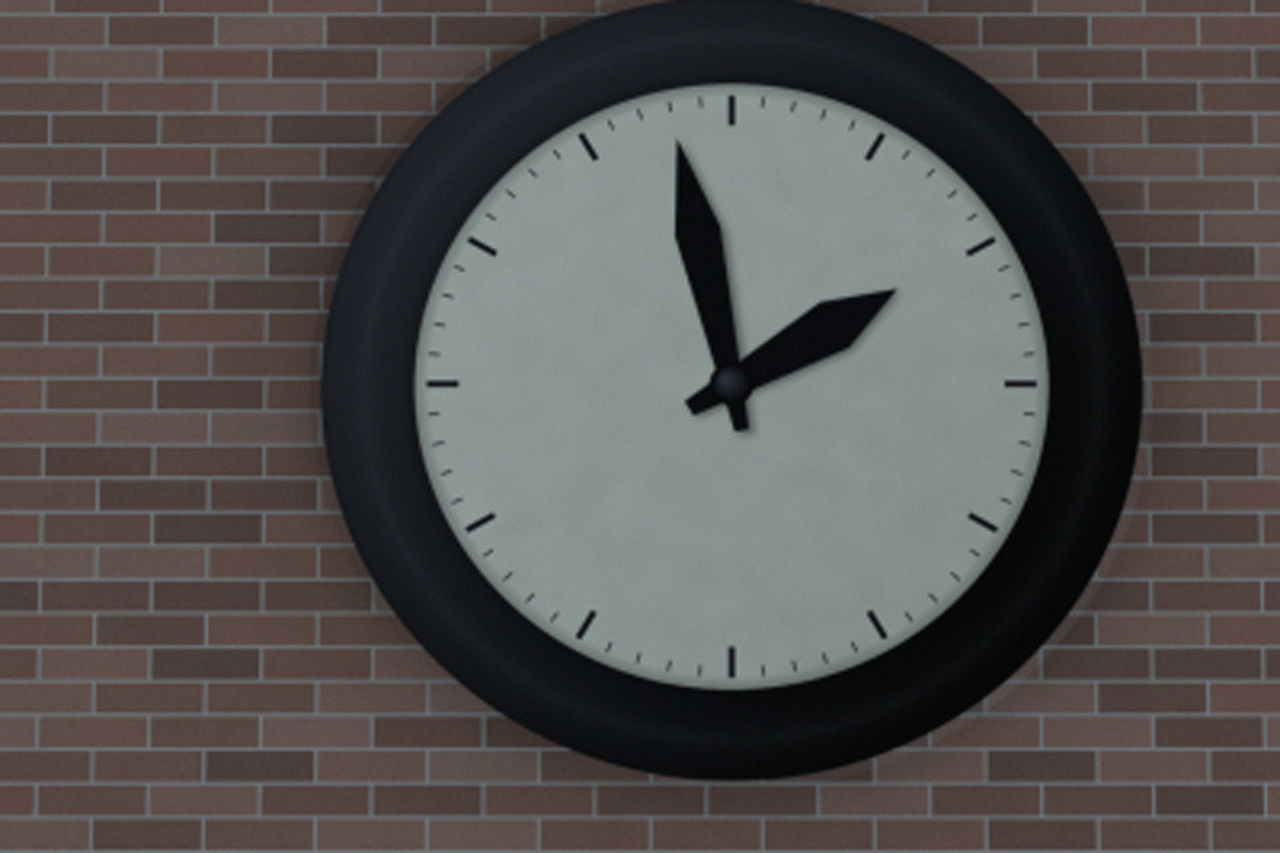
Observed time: 1:58
